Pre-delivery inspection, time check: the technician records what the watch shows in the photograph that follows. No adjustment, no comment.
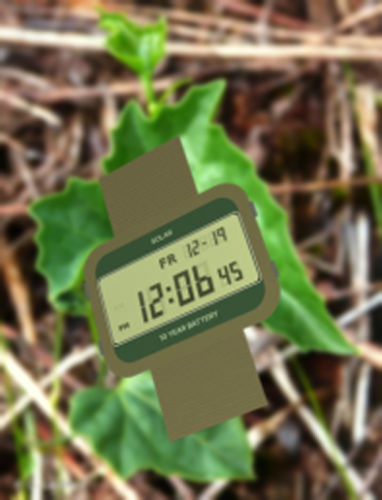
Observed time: 12:06:45
